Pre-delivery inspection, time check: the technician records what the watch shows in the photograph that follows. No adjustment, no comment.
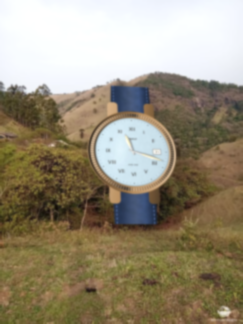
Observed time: 11:18
